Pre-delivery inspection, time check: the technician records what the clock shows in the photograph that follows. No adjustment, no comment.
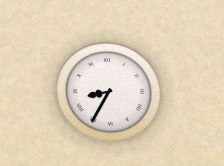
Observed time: 8:35
